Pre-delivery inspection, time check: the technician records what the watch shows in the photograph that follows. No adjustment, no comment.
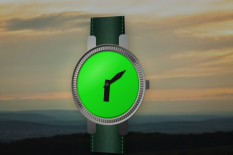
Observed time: 6:09
